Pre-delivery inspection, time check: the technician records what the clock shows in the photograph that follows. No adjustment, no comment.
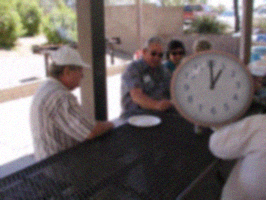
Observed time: 1:00
